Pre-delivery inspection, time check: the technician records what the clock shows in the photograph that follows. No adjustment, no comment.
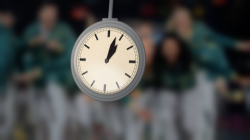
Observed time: 1:03
